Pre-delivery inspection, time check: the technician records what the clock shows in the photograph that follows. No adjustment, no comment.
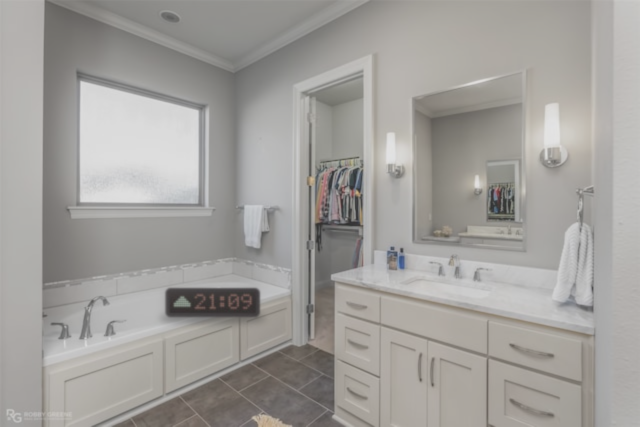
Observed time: 21:09
